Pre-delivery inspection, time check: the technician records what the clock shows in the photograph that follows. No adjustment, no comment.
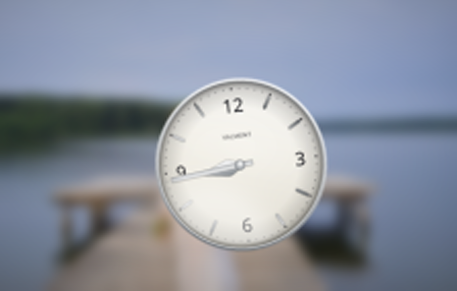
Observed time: 8:44
